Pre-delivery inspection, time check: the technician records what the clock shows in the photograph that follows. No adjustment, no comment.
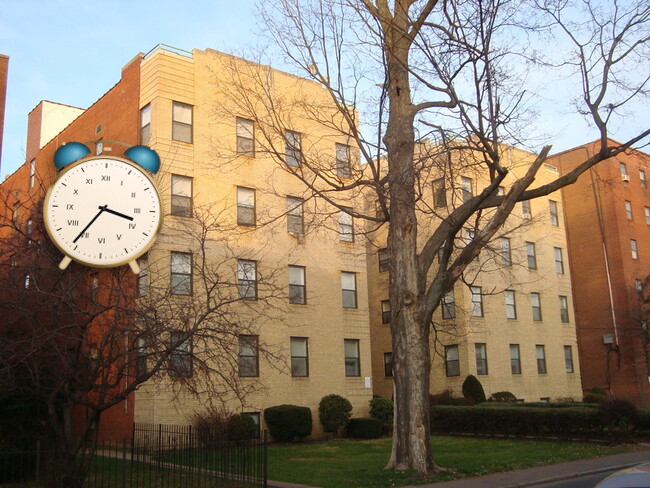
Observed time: 3:36
